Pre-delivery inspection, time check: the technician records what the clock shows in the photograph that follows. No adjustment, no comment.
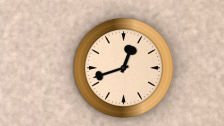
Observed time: 12:42
